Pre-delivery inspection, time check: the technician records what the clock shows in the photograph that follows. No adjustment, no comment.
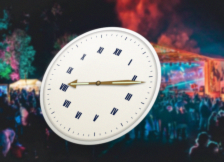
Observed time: 8:11
